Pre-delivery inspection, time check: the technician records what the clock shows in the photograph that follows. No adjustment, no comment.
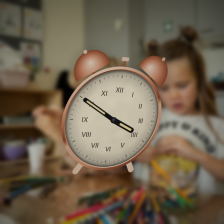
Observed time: 3:50
